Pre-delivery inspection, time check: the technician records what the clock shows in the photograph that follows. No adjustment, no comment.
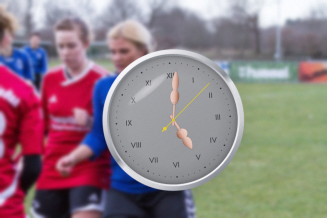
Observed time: 5:01:08
